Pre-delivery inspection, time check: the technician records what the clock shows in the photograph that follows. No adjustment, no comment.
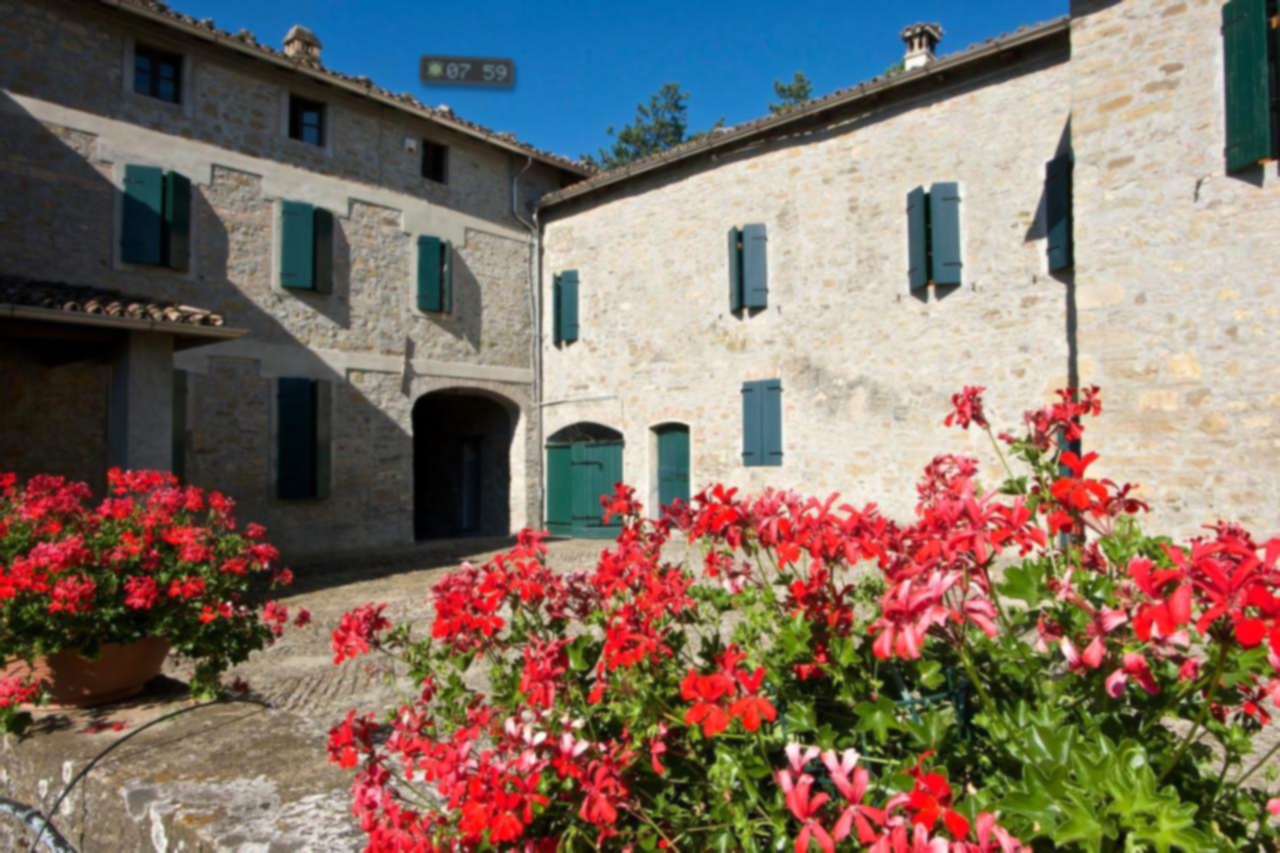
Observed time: 7:59
